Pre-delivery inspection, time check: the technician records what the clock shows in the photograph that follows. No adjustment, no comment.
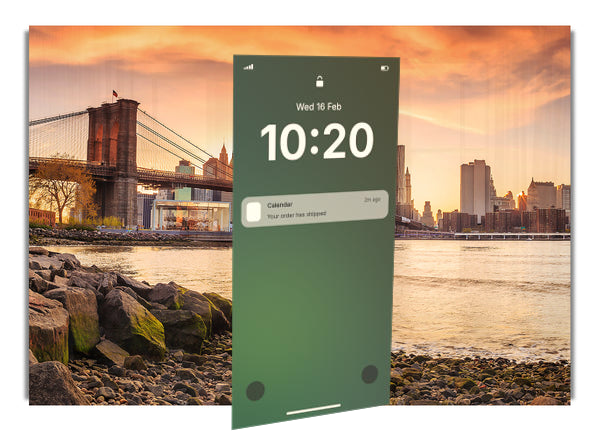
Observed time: 10:20
